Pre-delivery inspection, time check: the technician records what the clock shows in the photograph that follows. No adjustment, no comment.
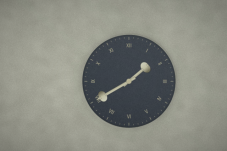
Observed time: 1:40
